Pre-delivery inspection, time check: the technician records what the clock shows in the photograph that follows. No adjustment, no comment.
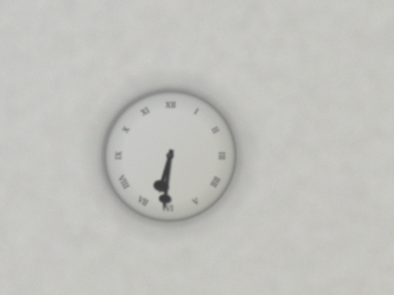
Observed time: 6:31
